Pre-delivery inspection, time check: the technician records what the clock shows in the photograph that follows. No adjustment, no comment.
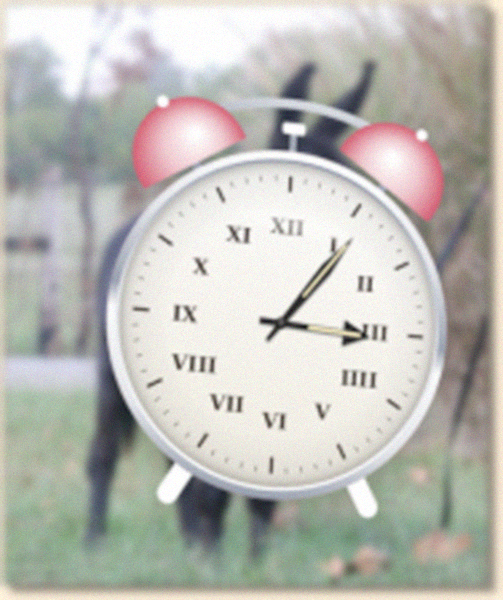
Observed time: 3:06
